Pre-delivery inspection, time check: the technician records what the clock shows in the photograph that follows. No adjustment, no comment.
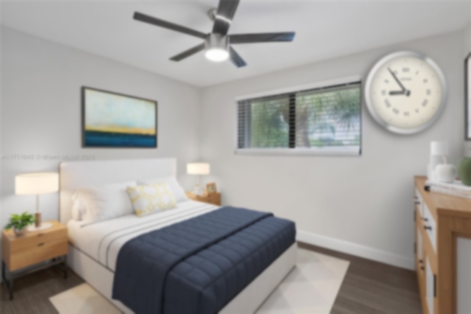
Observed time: 8:54
